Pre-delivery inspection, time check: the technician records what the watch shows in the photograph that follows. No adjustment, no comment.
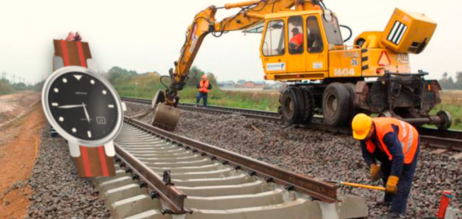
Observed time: 5:44
